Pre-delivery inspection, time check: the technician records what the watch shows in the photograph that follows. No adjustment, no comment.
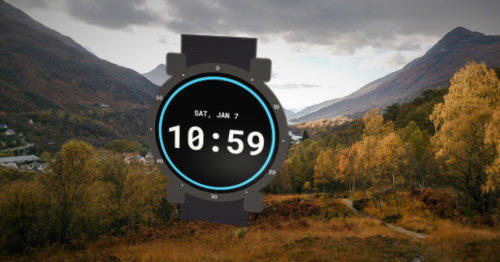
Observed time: 10:59
